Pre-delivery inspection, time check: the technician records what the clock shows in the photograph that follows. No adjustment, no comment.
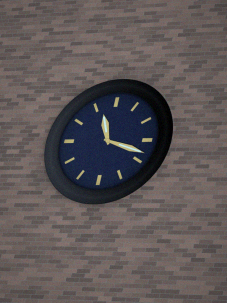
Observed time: 11:18
